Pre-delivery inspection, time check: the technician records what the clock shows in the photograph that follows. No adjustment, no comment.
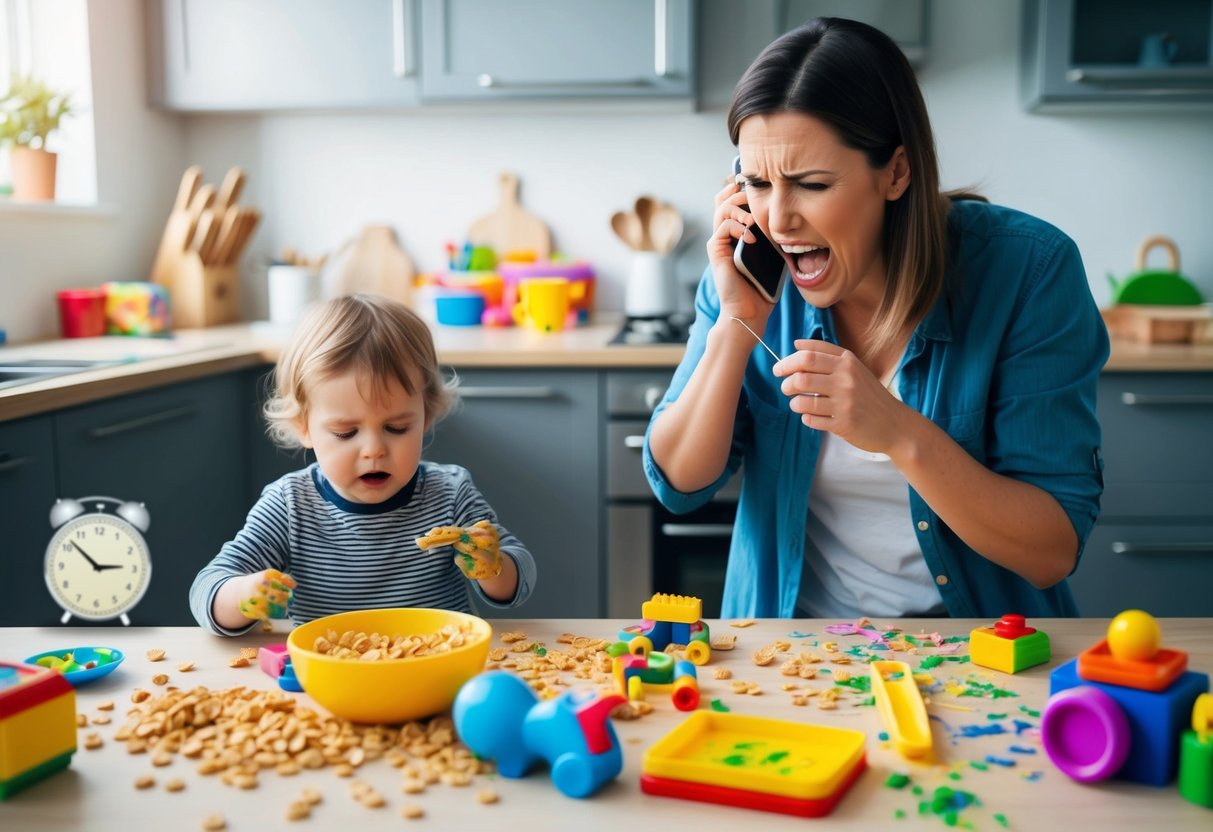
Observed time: 2:52
